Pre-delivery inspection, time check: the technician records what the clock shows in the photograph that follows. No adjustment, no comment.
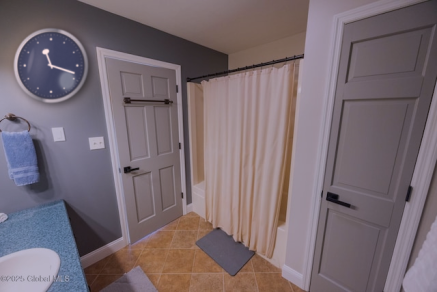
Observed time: 11:18
